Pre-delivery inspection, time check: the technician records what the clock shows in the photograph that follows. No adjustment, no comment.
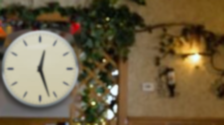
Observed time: 12:27
